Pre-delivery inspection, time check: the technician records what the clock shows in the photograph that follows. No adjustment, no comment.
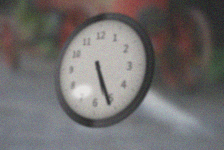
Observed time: 5:26
